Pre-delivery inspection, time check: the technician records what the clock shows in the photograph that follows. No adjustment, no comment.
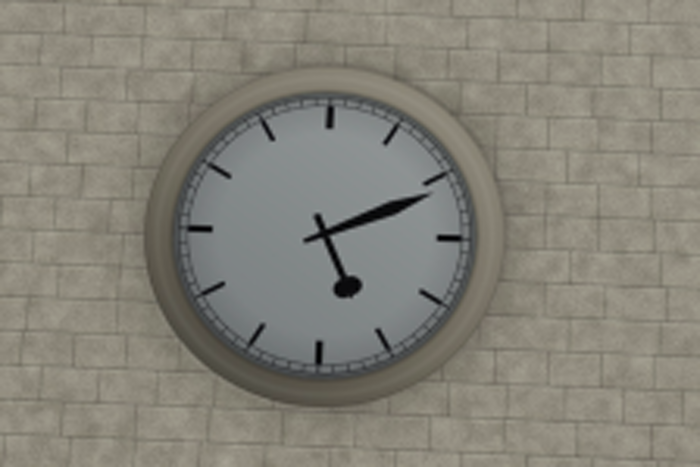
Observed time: 5:11
